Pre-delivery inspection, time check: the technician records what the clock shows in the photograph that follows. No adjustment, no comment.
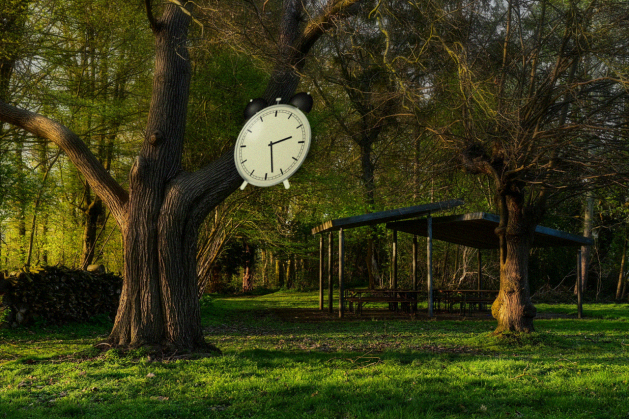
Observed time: 2:28
